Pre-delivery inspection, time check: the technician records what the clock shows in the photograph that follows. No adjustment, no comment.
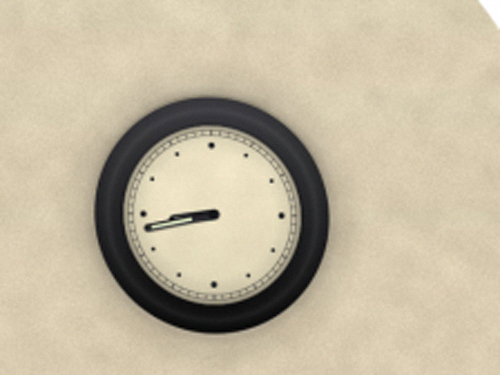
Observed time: 8:43
